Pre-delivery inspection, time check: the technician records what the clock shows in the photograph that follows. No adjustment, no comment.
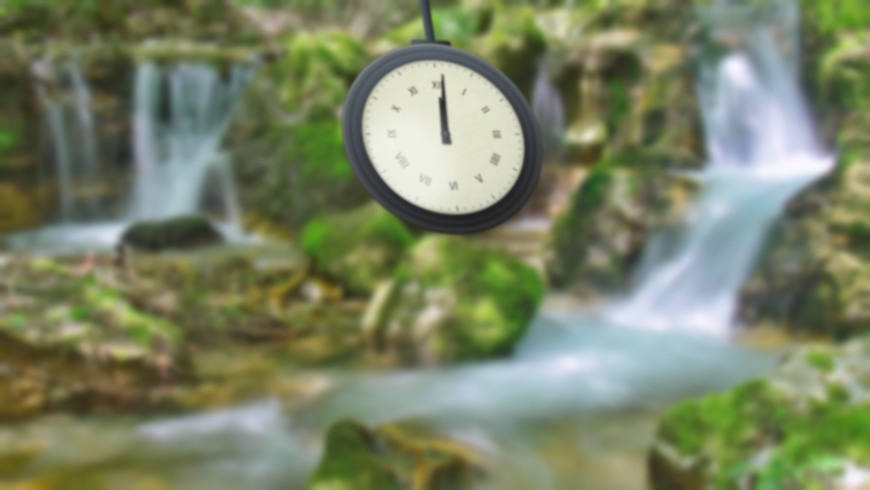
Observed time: 12:01
